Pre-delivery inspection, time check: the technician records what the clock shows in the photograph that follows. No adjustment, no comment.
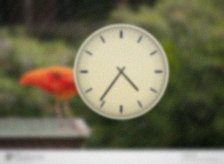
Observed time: 4:36
